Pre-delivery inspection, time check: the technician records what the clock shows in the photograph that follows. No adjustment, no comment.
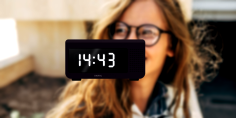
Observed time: 14:43
